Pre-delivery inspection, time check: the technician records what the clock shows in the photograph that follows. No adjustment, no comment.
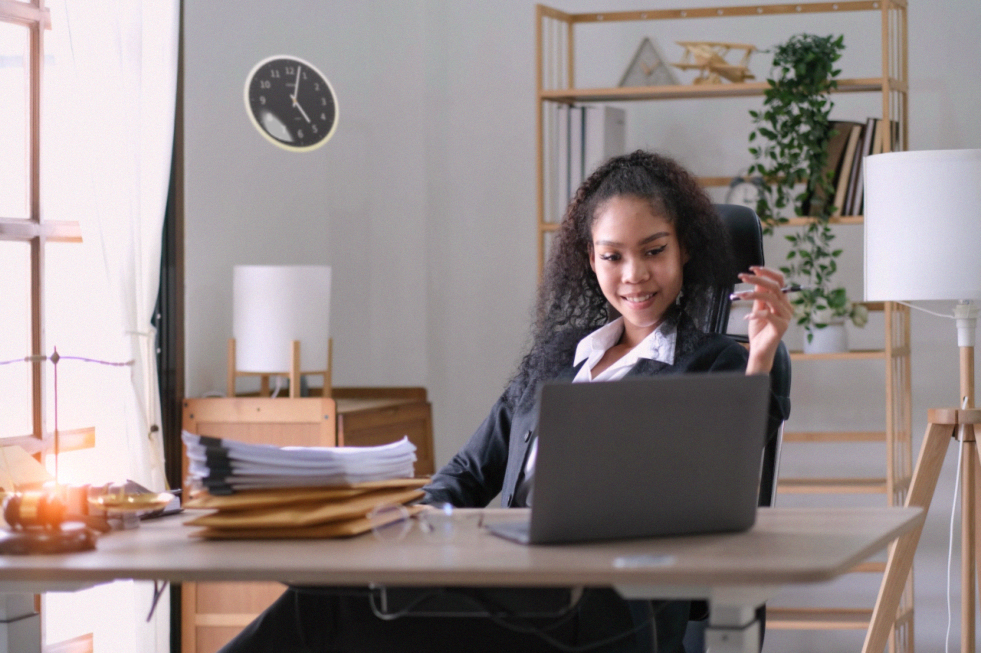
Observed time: 5:03
